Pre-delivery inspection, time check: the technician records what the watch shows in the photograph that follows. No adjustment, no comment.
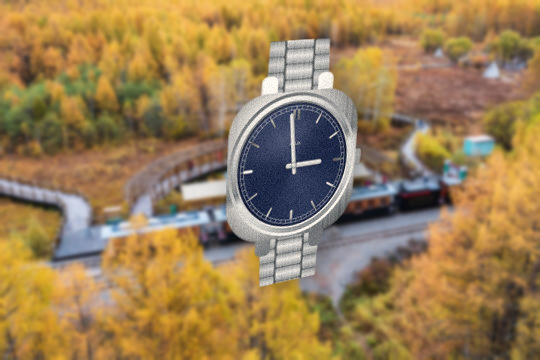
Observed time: 2:59
